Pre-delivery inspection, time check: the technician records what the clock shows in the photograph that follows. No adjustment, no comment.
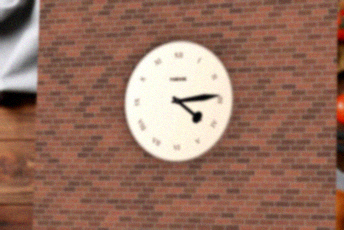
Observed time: 4:14
